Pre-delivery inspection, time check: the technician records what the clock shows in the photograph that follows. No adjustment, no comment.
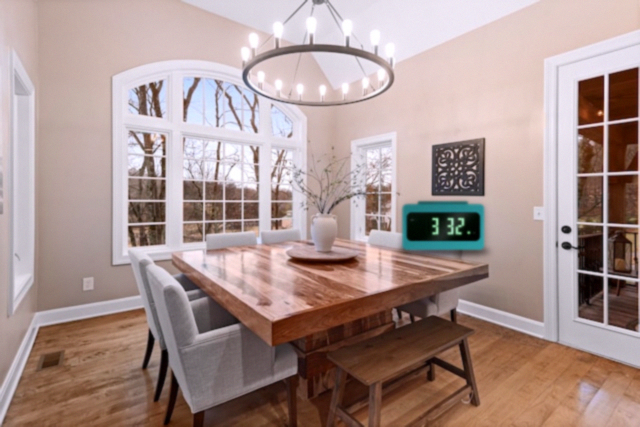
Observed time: 3:32
